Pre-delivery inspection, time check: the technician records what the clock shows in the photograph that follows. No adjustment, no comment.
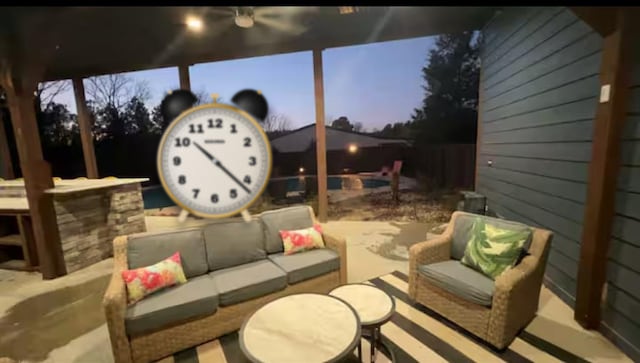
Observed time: 10:22
